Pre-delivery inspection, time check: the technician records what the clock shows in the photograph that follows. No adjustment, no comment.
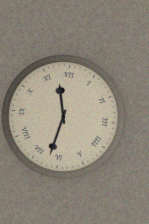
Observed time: 11:32
